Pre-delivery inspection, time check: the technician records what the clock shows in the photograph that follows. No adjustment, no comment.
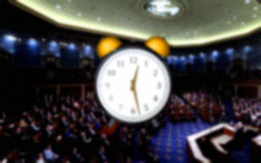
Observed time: 12:28
